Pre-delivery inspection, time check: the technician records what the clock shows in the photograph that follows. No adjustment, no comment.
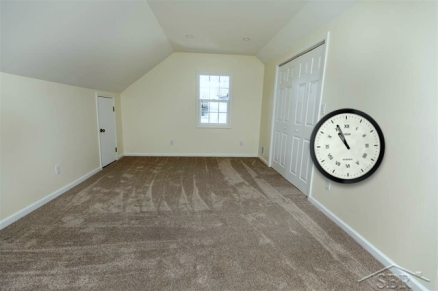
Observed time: 10:56
